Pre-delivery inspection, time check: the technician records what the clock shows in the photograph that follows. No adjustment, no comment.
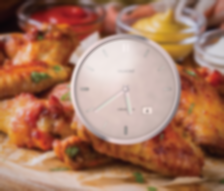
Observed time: 5:39
